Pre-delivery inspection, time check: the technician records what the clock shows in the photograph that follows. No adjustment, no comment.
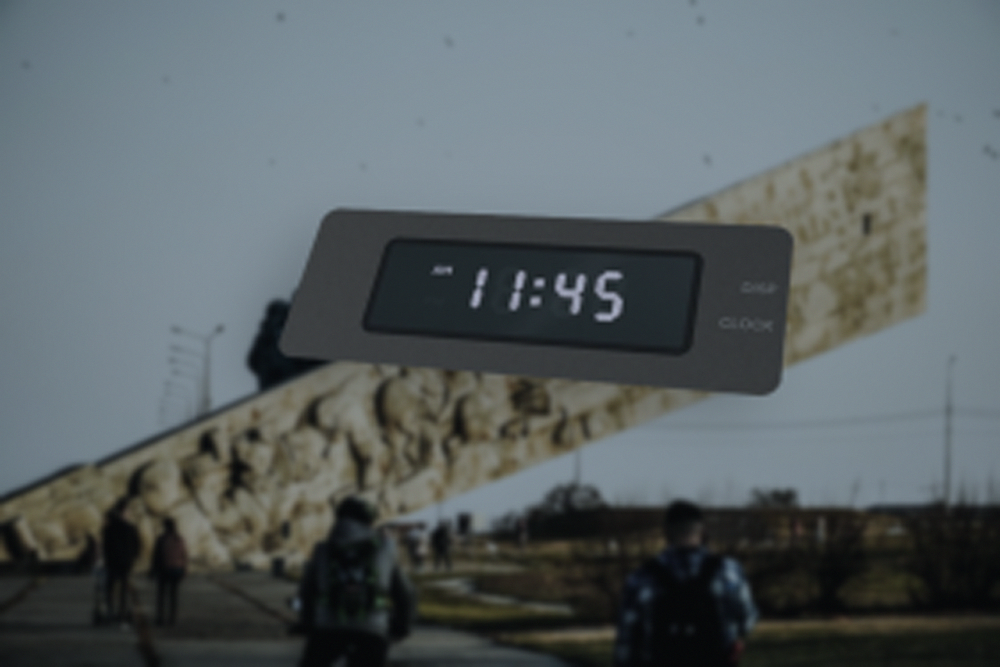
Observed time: 11:45
